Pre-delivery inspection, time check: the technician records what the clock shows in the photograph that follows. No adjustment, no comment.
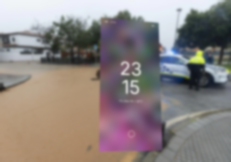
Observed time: 23:15
